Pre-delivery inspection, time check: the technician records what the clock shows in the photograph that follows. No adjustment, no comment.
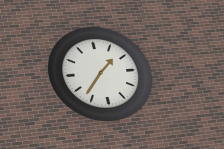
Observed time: 1:37
